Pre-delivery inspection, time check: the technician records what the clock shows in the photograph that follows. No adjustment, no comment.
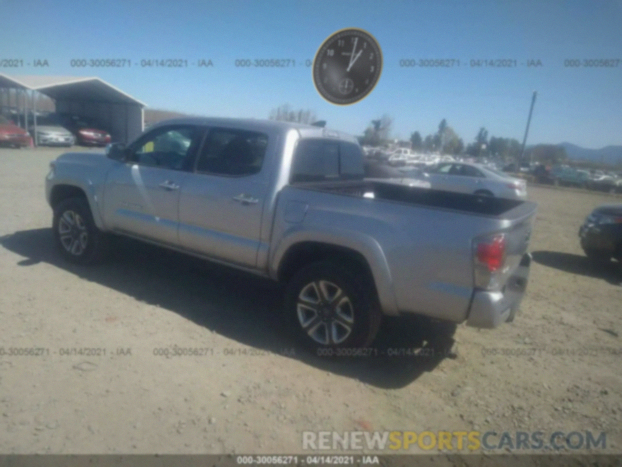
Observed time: 1:01
